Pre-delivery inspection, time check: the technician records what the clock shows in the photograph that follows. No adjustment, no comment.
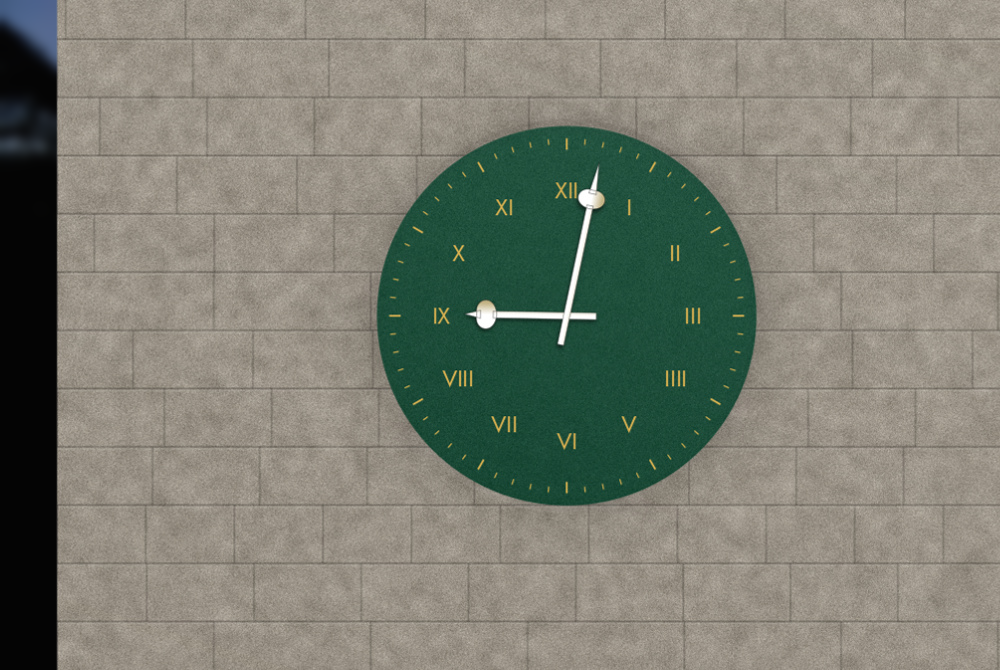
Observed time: 9:02
